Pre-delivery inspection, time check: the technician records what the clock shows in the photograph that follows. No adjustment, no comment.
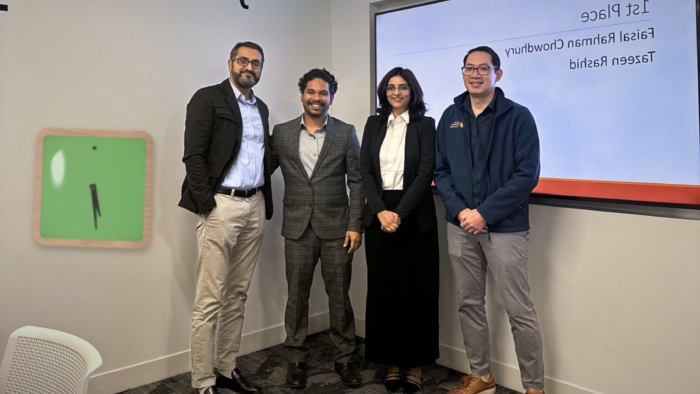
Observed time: 5:29
